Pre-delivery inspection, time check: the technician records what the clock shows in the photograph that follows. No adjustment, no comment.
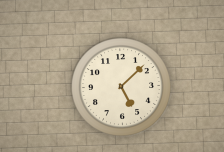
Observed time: 5:08
